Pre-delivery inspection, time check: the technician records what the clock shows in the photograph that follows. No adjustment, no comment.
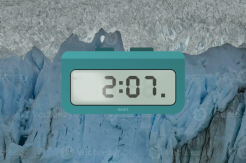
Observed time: 2:07
